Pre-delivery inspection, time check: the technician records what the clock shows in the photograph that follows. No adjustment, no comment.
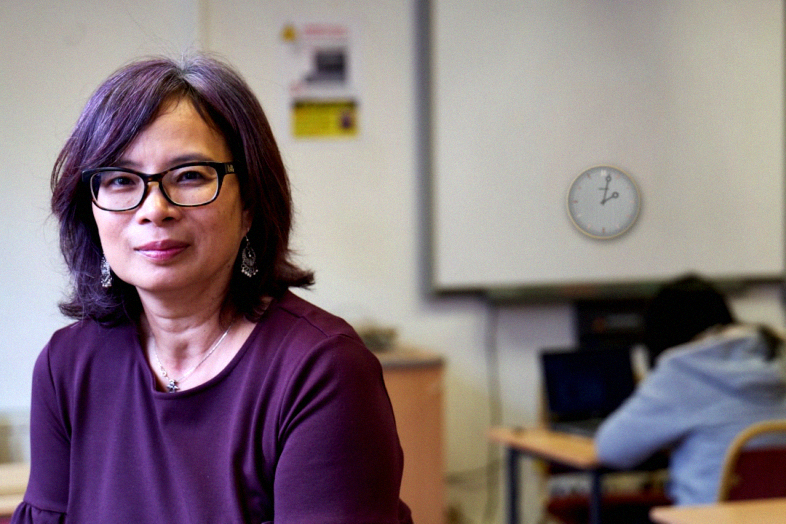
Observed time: 2:02
